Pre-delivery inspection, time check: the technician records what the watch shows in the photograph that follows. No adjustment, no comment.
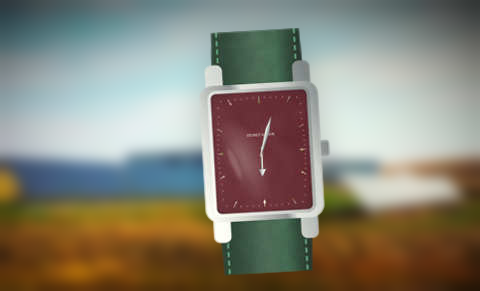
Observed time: 6:03
